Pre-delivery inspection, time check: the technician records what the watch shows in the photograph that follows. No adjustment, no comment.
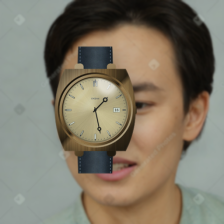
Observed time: 1:28
